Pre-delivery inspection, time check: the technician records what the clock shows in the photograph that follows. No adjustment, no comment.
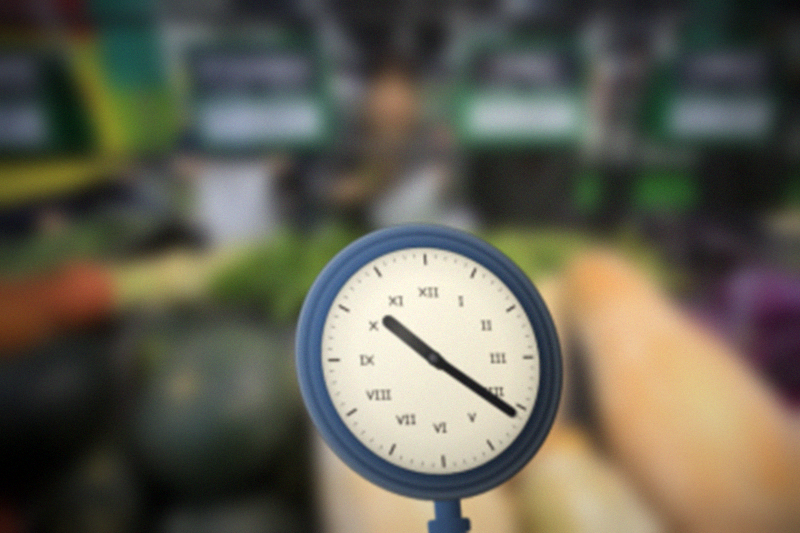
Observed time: 10:21
